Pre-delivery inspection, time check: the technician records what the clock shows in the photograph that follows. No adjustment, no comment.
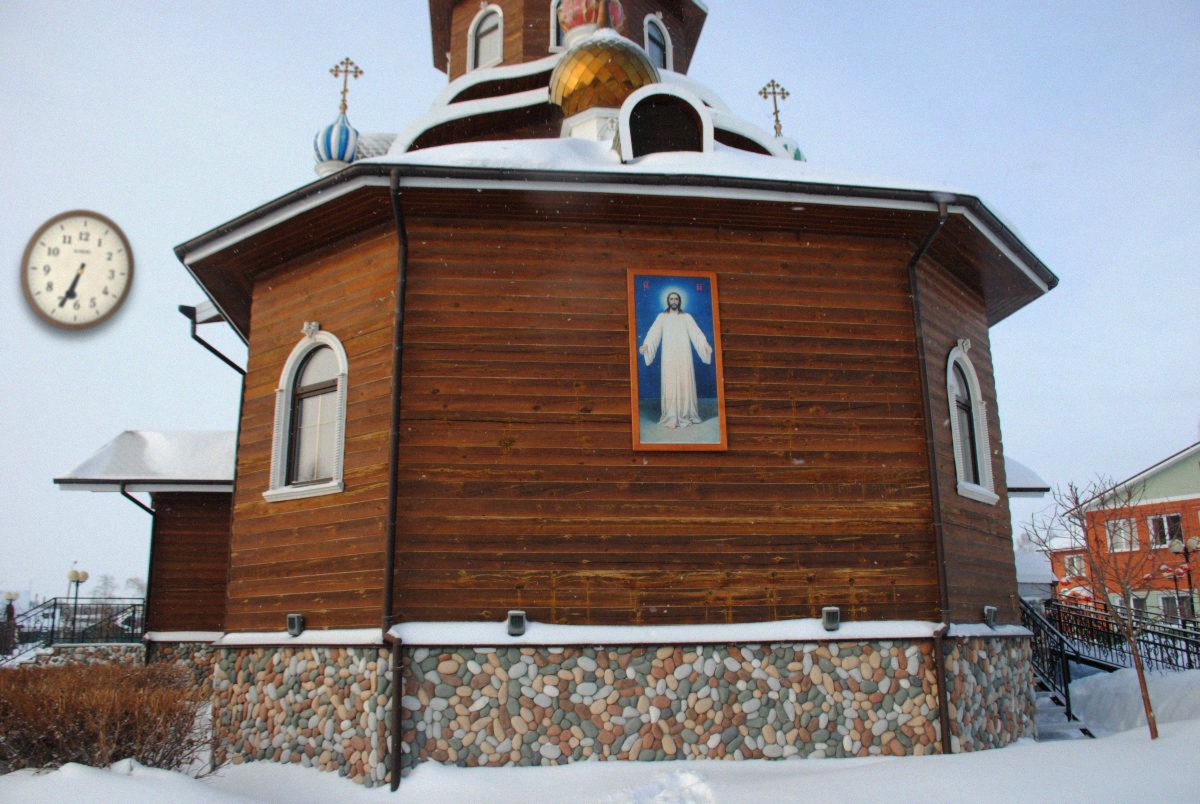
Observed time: 6:34
